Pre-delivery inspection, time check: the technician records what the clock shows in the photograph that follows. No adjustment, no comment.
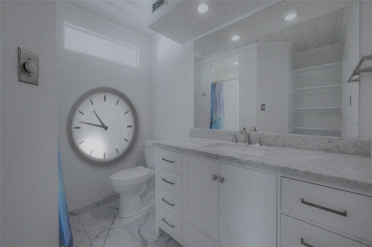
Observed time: 10:47
